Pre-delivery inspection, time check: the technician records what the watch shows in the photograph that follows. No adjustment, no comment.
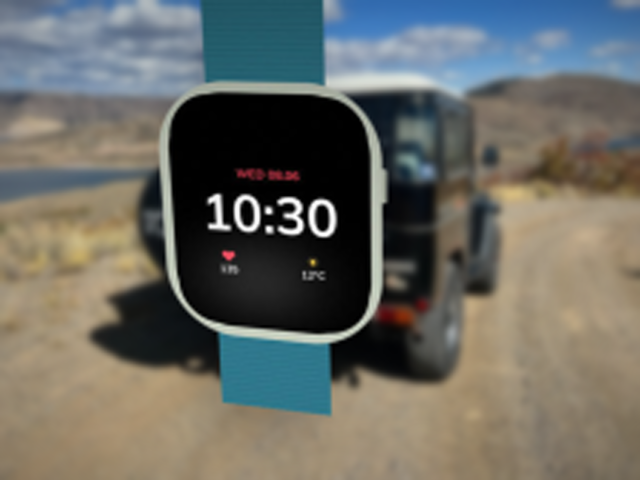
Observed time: 10:30
